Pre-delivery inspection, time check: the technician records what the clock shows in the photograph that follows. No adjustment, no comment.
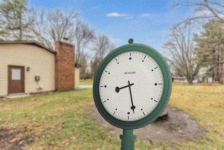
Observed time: 8:28
